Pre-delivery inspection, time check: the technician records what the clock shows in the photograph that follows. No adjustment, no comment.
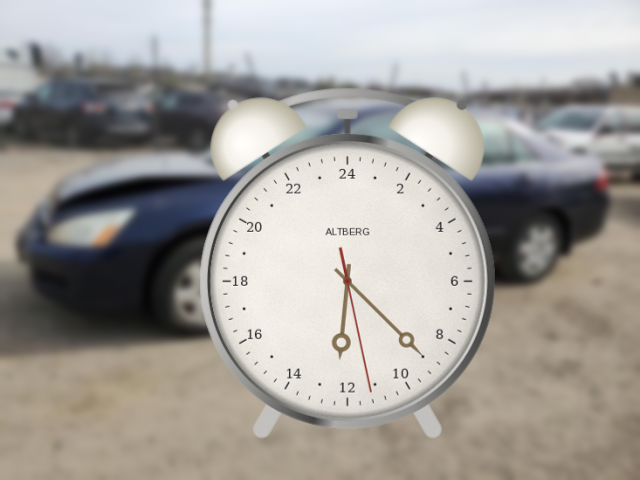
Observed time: 12:22:28
